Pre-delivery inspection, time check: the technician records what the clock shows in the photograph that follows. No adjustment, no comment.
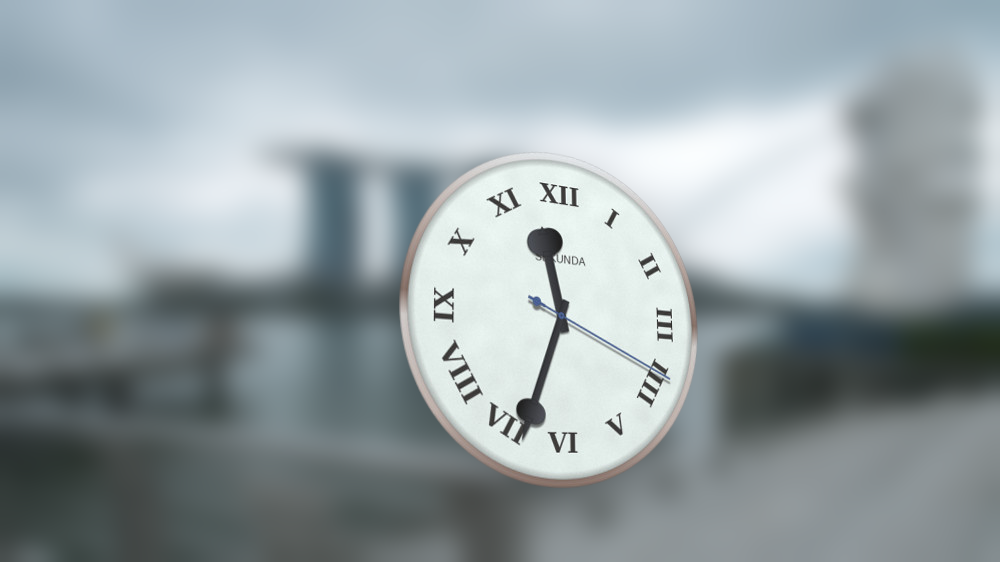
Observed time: 11:33:19
